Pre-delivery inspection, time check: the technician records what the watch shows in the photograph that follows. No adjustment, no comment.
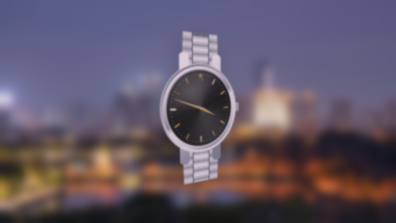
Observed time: 3:48
